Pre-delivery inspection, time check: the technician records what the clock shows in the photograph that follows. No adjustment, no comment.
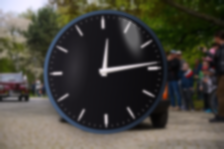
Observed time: 12:14
